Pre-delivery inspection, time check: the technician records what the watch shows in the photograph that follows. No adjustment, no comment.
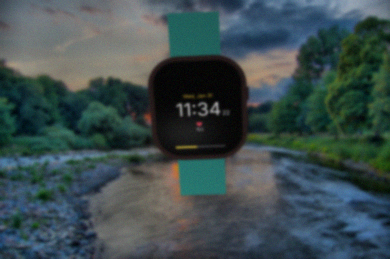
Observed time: 11:34
